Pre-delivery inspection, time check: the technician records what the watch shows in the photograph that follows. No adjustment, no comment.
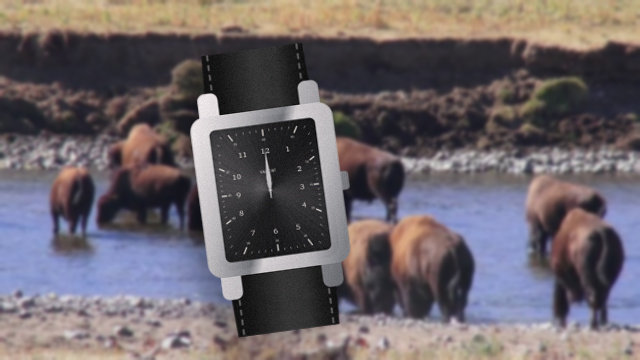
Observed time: 12:00
